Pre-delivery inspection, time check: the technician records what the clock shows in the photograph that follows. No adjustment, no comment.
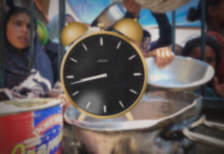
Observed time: 8:43
